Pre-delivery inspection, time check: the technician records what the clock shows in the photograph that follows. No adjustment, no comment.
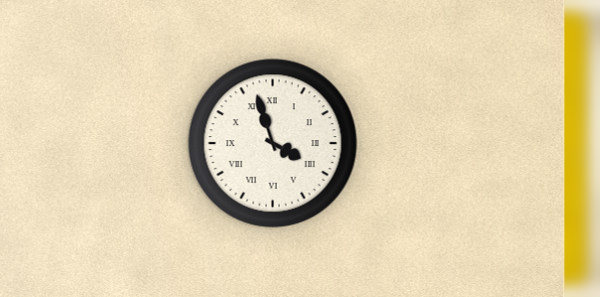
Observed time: 3:57
